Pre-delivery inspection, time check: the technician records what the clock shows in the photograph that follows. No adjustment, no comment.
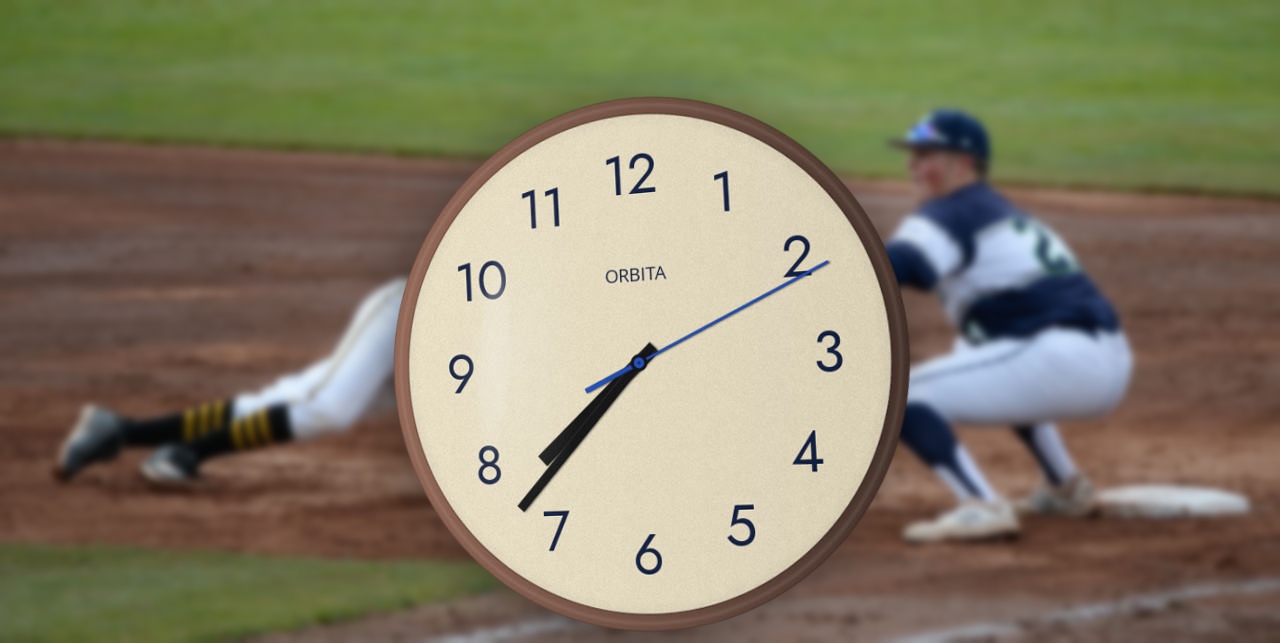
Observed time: 7:37:11
